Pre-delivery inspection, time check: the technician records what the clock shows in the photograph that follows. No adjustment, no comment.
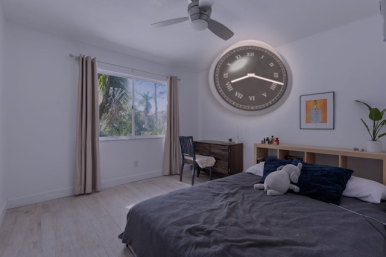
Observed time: 8:18
